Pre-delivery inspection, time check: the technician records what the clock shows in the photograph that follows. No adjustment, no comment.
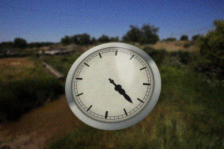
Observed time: 4:22
